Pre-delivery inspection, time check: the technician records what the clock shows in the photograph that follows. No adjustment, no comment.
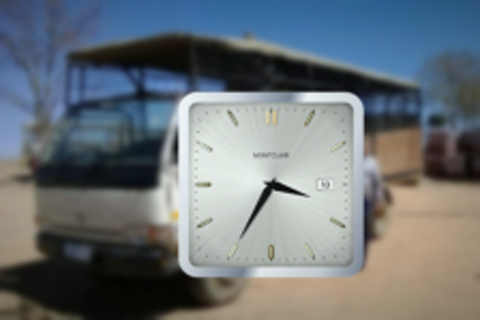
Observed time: 3:35
